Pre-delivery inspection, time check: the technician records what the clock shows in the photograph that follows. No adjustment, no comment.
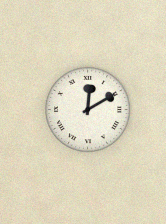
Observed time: 12:10
